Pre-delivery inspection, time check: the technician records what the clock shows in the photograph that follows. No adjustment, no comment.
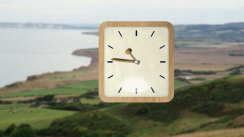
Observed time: 10:46
